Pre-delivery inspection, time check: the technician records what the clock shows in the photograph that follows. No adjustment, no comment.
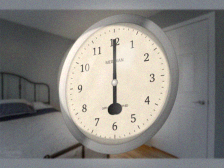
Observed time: 6:00
